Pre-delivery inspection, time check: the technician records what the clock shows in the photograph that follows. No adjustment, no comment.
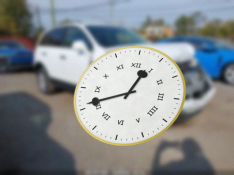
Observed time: 12:41
